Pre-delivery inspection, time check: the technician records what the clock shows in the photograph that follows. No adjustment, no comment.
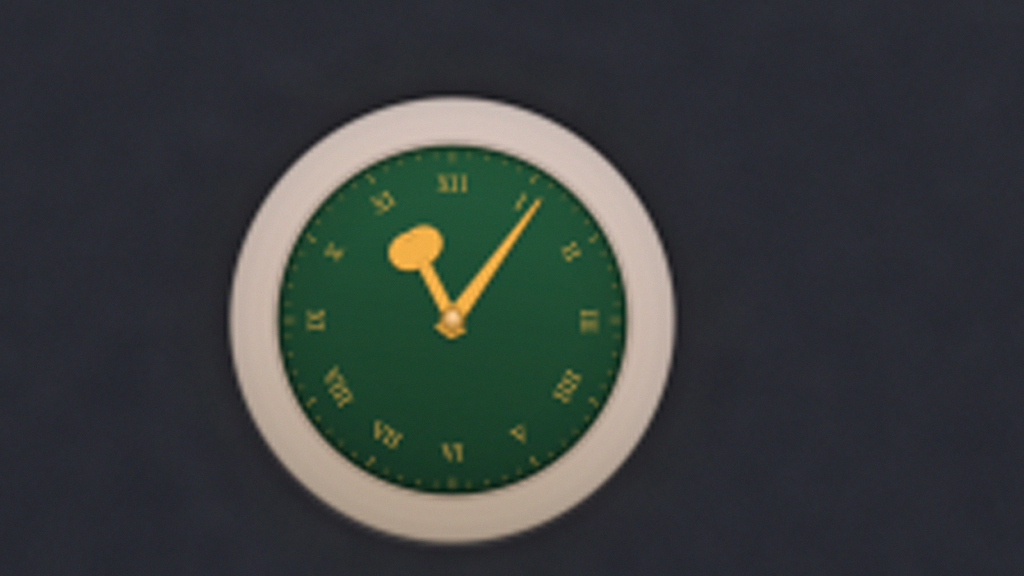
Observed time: 11:06
